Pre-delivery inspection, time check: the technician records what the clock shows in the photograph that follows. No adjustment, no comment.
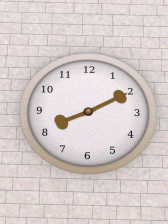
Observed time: 8:10
